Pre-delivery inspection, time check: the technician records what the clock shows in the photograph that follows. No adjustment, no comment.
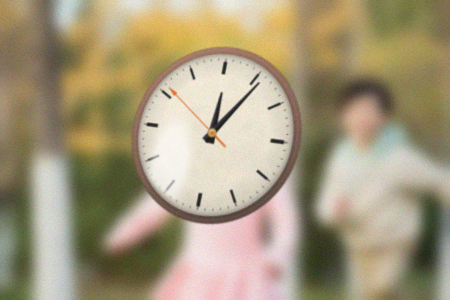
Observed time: 12:05:51
